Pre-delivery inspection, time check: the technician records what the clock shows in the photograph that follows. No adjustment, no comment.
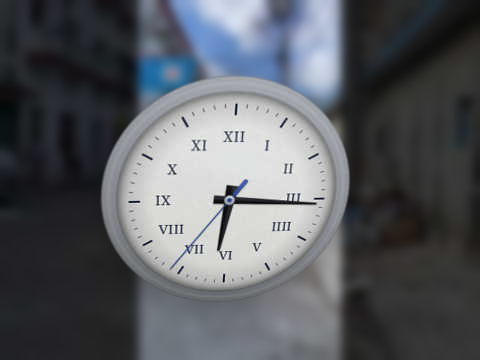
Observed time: 6:15:36
